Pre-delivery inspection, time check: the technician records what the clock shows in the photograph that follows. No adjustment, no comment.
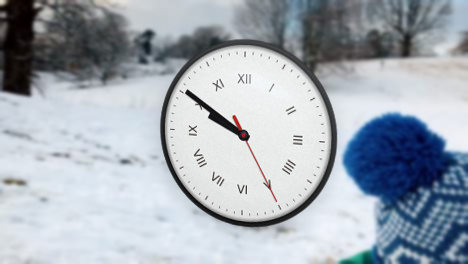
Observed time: 9:50:25
